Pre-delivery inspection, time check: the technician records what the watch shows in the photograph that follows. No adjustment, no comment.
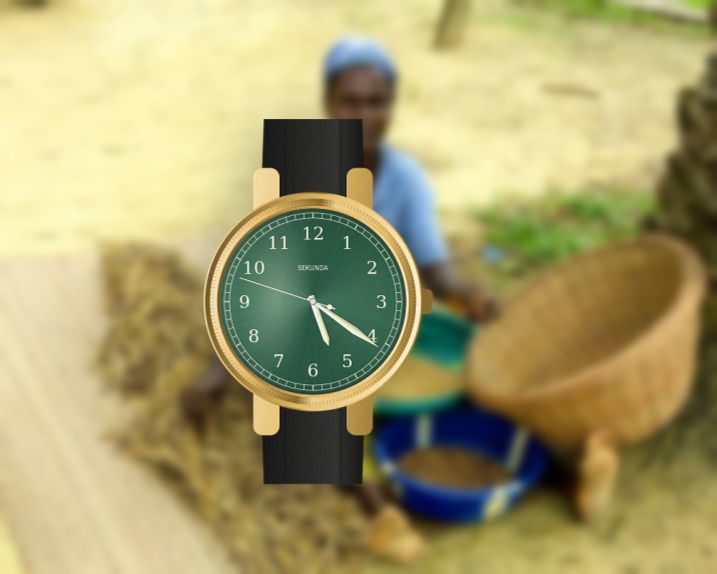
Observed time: 5:20:48
